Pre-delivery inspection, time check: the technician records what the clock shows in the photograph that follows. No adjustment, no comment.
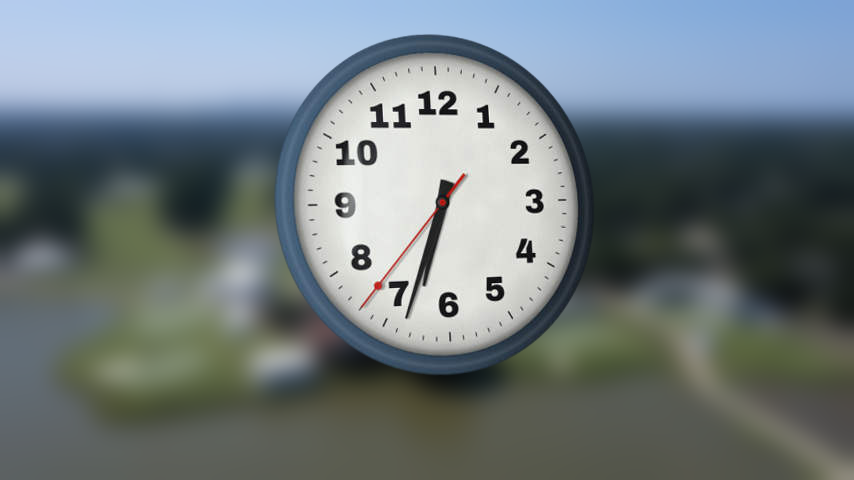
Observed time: 6:33:37
